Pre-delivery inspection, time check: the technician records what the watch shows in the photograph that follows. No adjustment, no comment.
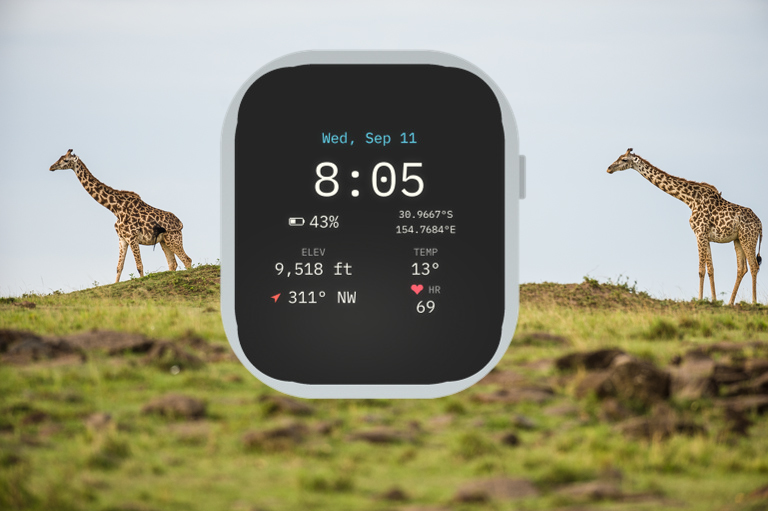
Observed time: 8:05
